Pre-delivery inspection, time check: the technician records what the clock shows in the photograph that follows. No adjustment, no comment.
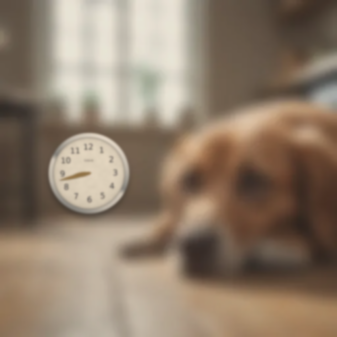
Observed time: 8:43
